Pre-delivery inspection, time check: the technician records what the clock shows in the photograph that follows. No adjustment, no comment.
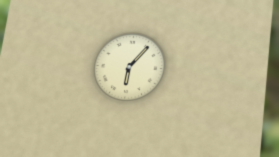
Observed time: 6:06
